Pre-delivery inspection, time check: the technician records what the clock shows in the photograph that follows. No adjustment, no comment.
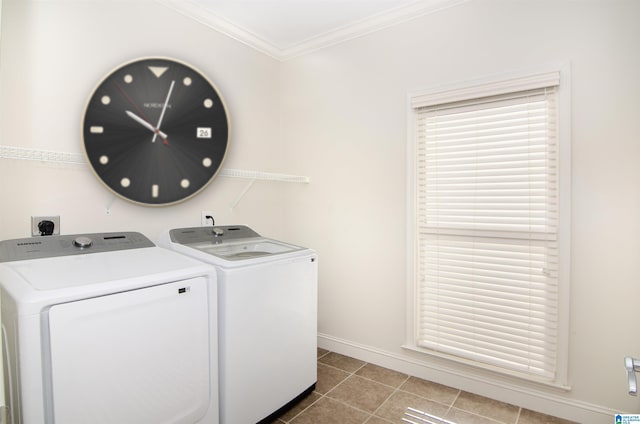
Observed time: 10:02:53
